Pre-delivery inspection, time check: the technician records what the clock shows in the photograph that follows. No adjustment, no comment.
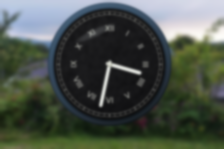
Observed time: 3:32
